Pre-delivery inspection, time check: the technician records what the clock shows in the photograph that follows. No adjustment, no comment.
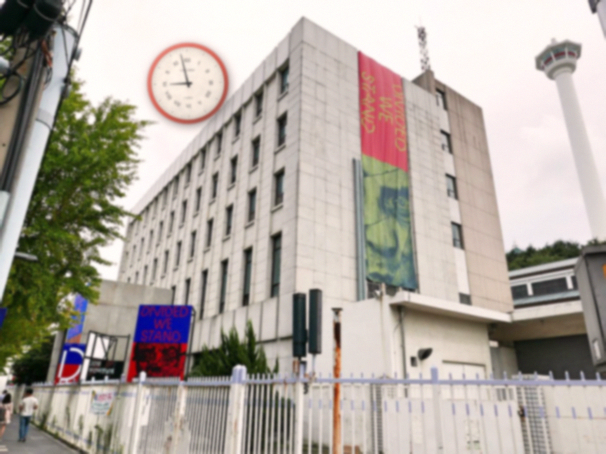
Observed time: 8:58
